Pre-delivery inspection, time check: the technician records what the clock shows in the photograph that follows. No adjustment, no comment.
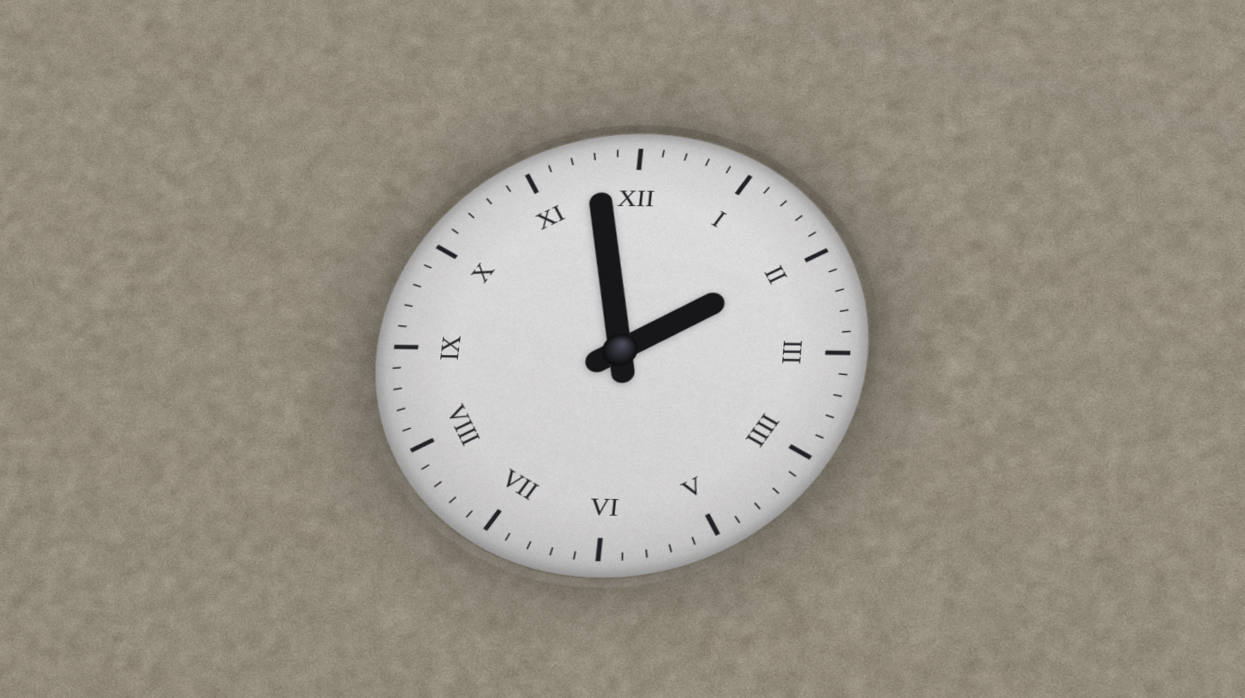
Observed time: 1:58
